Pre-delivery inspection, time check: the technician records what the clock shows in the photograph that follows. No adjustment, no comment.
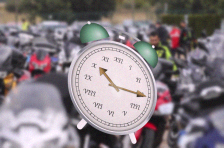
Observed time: 10:15
